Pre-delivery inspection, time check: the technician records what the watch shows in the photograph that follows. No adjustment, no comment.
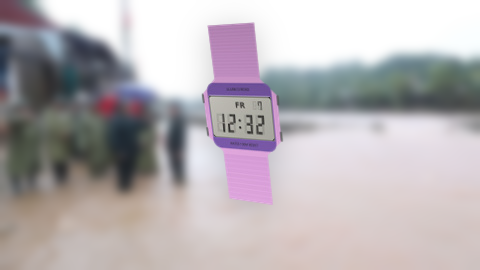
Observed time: 12:32
